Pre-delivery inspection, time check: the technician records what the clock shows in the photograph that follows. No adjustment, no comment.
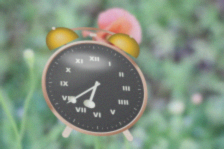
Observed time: 6:39
